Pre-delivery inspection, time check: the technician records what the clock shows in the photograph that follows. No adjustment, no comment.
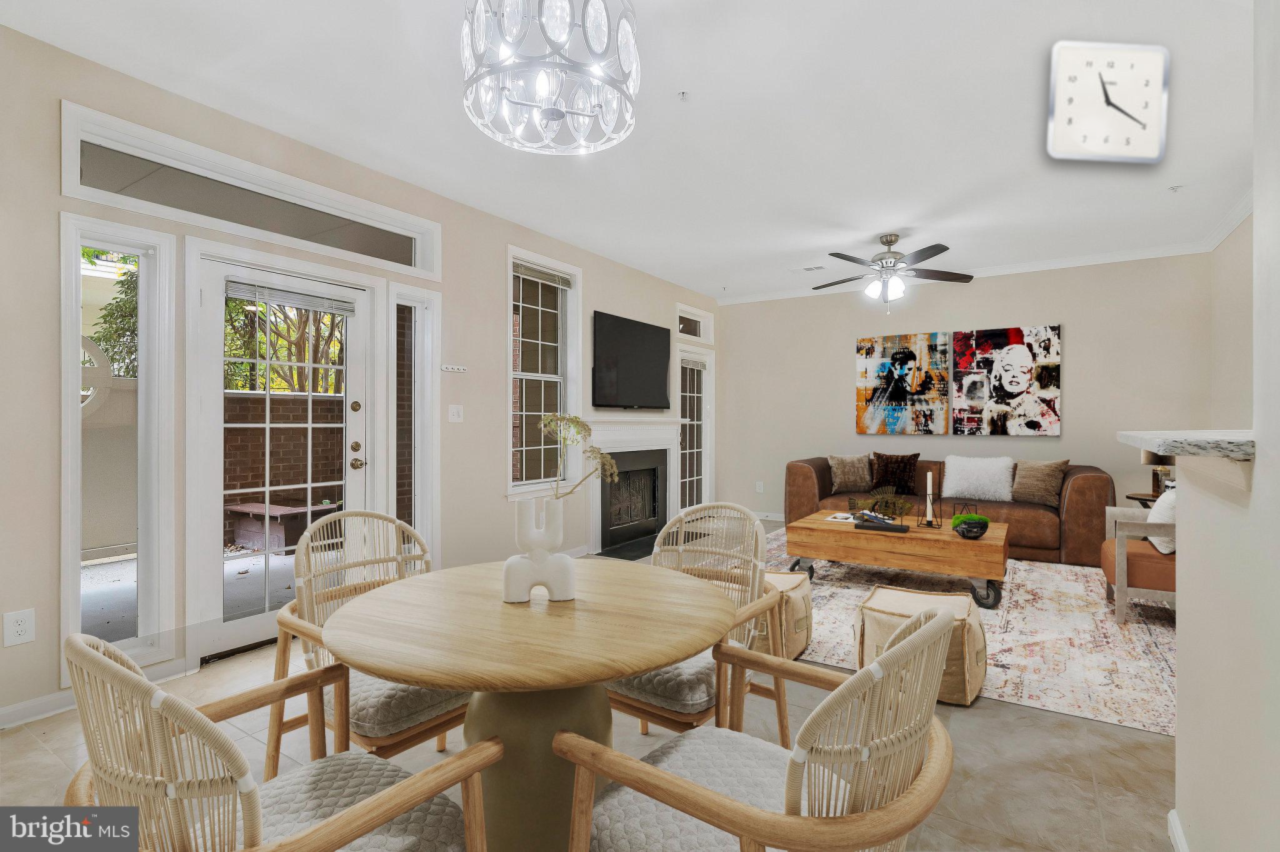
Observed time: 11:20
